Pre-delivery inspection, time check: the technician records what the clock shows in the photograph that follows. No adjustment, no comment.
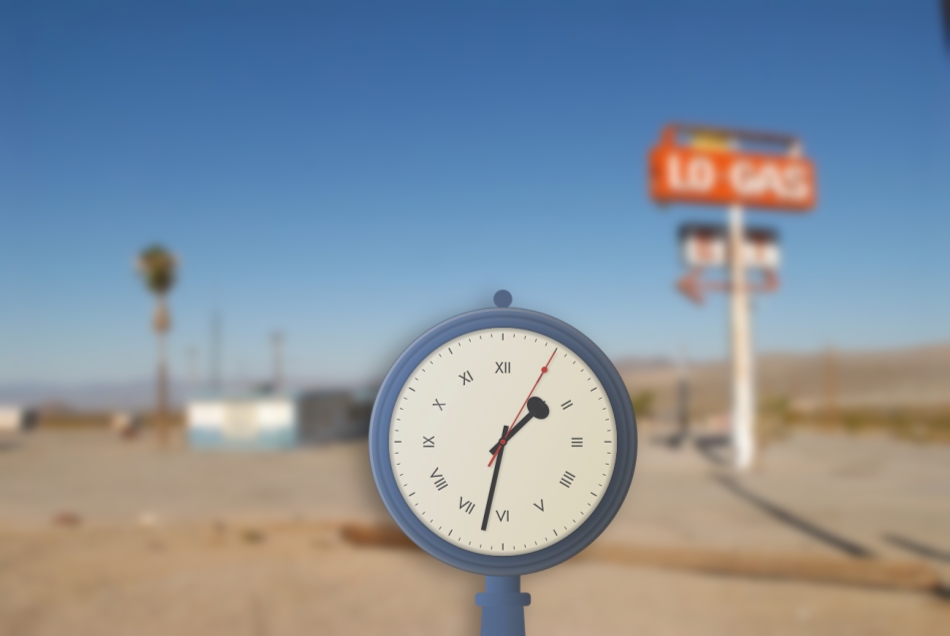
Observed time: 1:32:05
